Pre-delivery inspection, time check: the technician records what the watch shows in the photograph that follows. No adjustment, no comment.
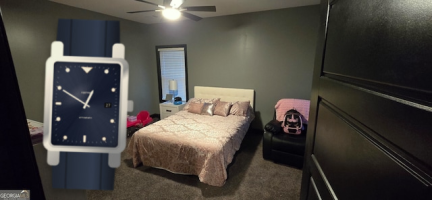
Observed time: 12:50
